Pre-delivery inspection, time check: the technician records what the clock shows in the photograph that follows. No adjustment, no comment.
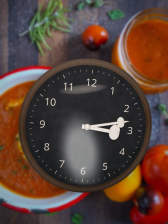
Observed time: 3:13
